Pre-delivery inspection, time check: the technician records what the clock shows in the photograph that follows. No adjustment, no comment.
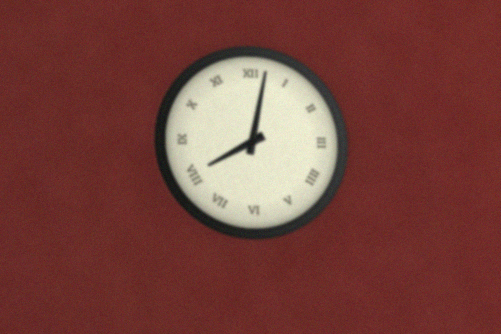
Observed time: 8:02
